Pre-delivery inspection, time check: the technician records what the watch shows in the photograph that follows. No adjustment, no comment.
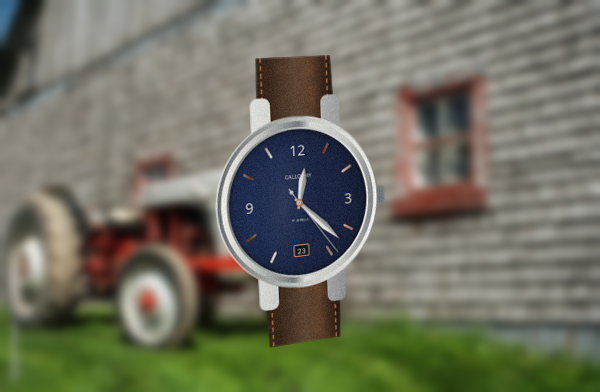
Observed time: 12:22:24
